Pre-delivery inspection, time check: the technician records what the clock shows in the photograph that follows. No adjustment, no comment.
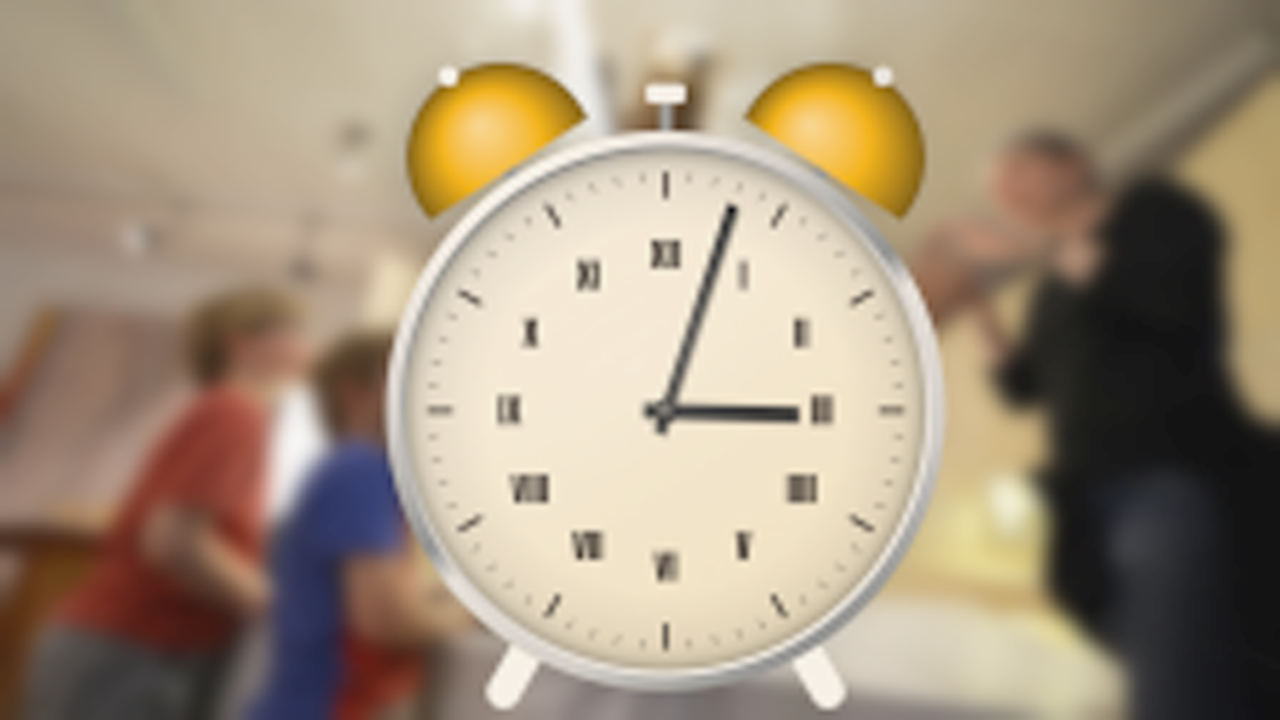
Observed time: 3:03
